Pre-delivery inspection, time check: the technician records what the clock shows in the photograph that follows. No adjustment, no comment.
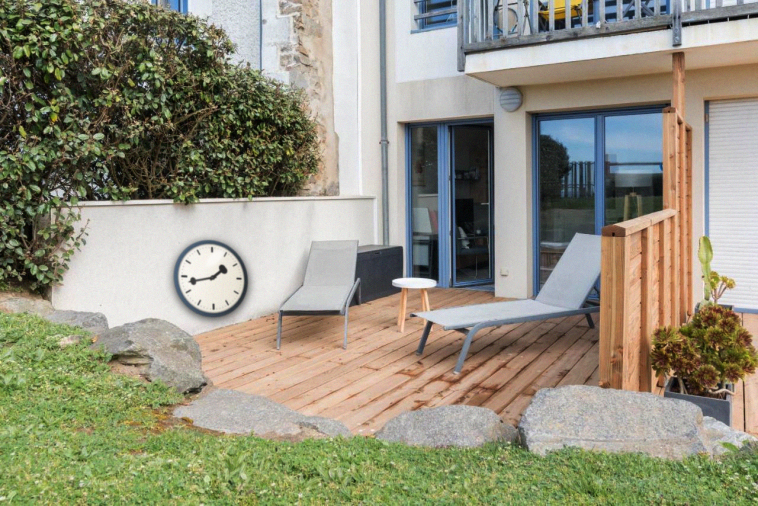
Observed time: 1:43
